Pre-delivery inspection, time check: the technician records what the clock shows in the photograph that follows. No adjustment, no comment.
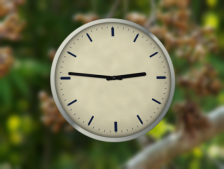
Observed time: 2:46
